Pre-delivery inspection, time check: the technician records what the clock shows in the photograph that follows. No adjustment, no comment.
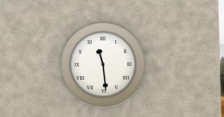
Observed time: 11:29
